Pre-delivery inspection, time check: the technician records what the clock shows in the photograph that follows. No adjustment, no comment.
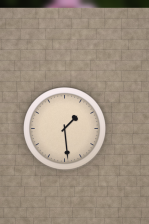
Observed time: 1:29
